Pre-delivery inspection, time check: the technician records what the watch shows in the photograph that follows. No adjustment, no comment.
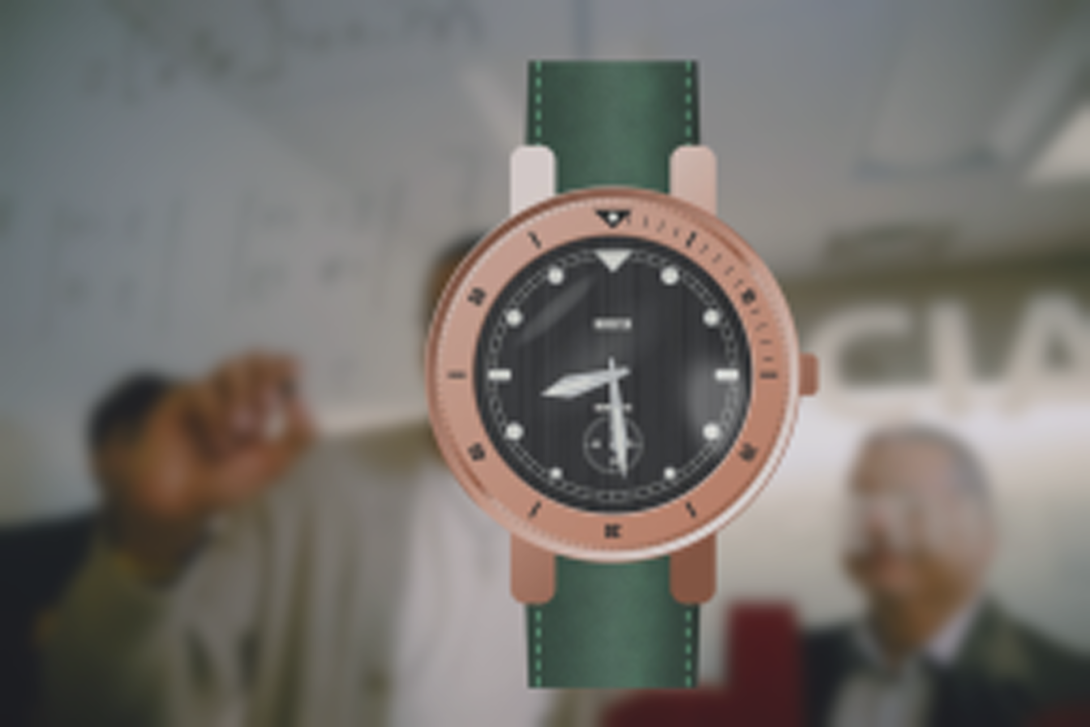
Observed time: 8:29
